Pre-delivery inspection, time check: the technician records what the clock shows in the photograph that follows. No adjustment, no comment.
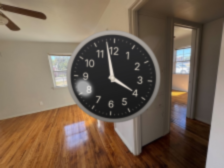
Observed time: 3:58
